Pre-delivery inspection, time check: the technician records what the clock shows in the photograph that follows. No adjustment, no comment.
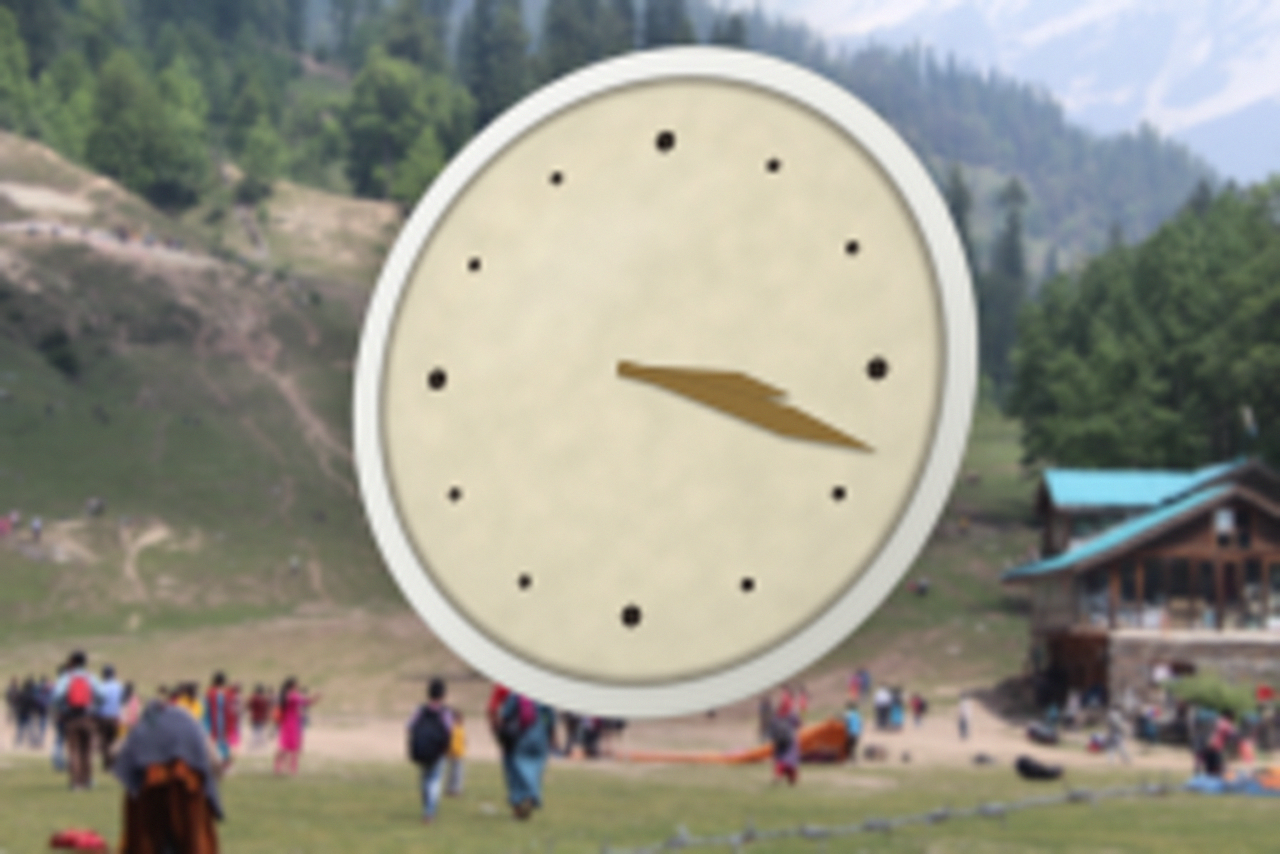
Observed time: 3:18
